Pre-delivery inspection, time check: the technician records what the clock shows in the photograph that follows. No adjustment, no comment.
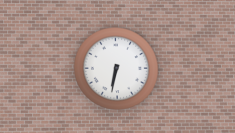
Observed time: 6:32
